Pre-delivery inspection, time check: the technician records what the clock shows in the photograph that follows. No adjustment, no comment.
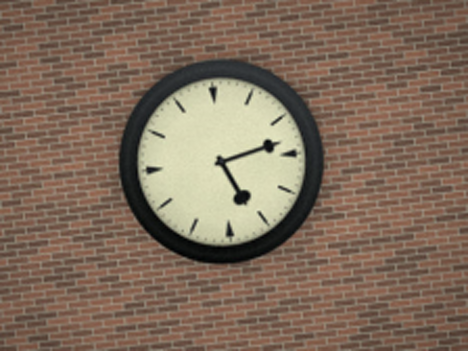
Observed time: 5:13
